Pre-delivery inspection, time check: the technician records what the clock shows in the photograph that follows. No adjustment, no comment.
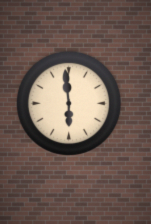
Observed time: 5:59
